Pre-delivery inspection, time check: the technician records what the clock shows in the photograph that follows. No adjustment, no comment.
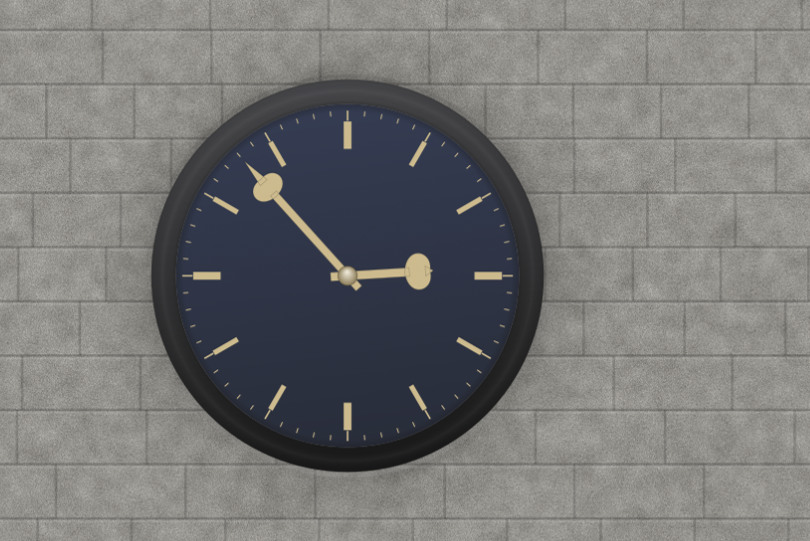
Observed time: 2:53
